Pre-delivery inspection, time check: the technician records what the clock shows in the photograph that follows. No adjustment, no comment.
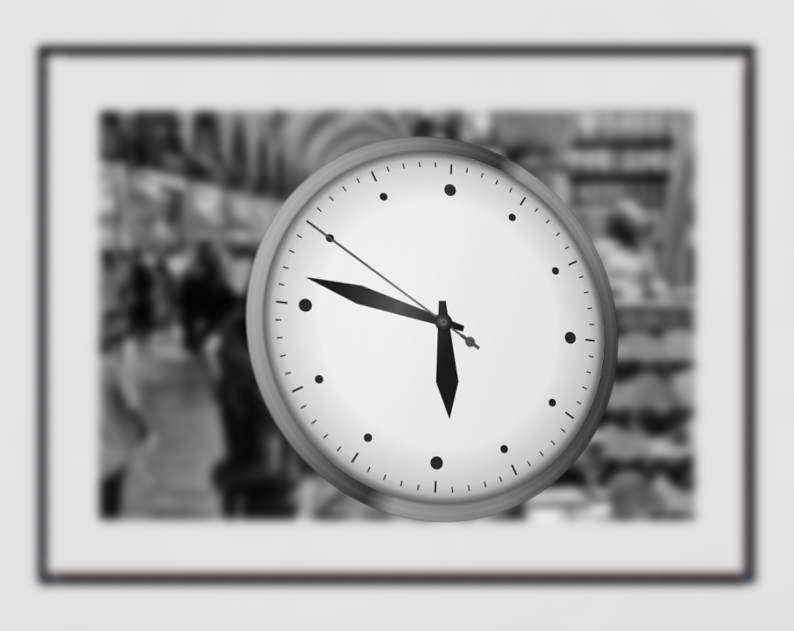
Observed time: 5:46:50
